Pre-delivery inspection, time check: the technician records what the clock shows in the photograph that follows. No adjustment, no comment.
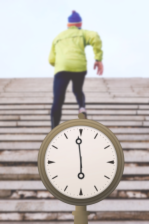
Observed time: 5:59
